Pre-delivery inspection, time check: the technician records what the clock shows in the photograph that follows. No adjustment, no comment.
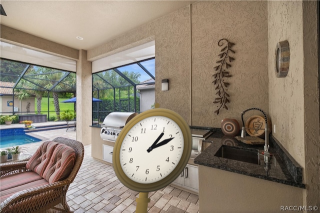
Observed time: 1:11
